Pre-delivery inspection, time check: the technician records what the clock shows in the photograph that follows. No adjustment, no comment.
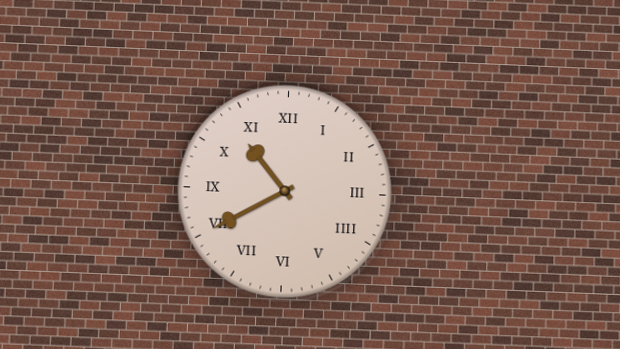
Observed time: 10:40
